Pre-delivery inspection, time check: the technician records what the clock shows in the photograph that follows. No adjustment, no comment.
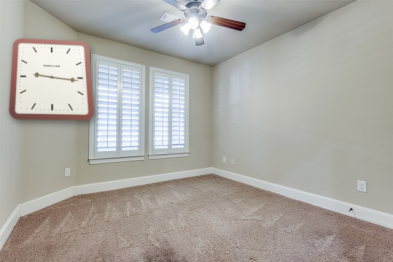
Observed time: 9:16
